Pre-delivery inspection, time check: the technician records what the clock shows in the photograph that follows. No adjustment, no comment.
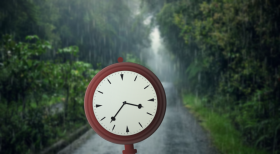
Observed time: 3:37
